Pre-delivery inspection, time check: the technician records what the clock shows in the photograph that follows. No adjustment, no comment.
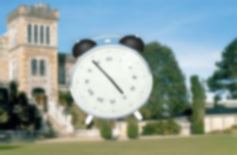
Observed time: 4:54
